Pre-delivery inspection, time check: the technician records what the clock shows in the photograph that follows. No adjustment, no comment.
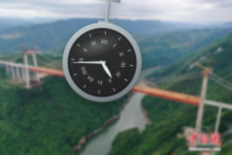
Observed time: 4:44
